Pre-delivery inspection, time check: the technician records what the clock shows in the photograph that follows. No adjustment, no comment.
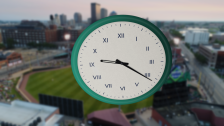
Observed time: 9:21
